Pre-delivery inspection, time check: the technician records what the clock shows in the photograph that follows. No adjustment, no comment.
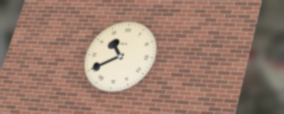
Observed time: 10:40
